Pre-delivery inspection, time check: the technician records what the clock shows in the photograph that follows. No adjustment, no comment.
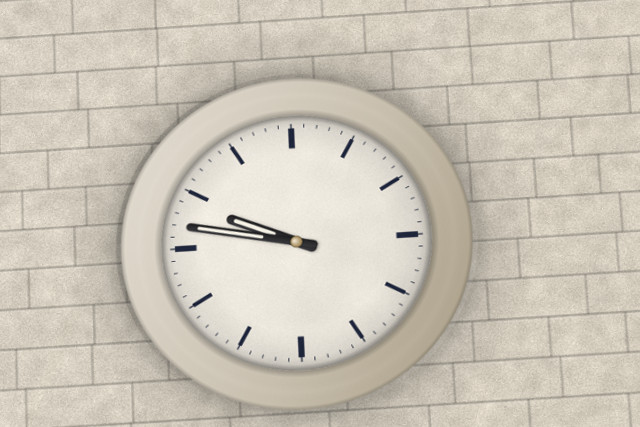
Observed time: 9:47
